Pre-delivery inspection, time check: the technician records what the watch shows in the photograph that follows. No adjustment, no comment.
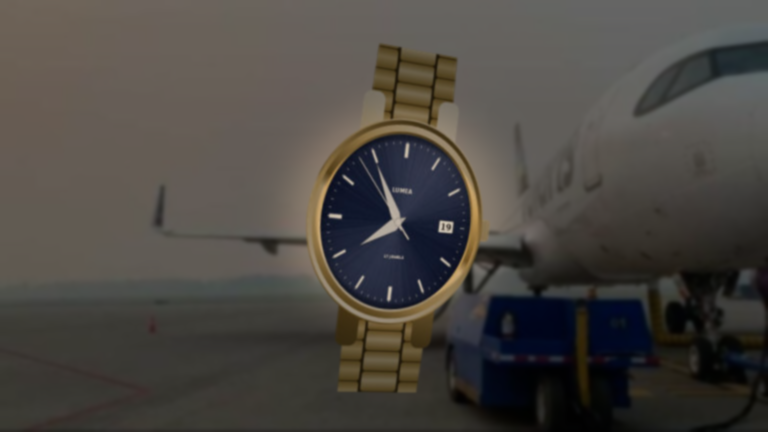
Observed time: 7:54:53
